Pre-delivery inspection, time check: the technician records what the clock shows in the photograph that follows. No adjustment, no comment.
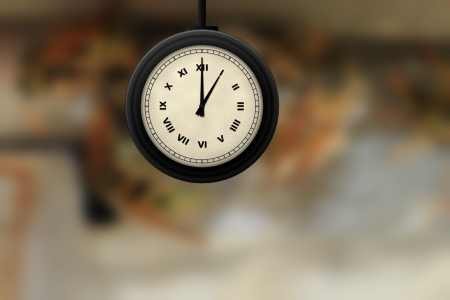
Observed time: 1:00
